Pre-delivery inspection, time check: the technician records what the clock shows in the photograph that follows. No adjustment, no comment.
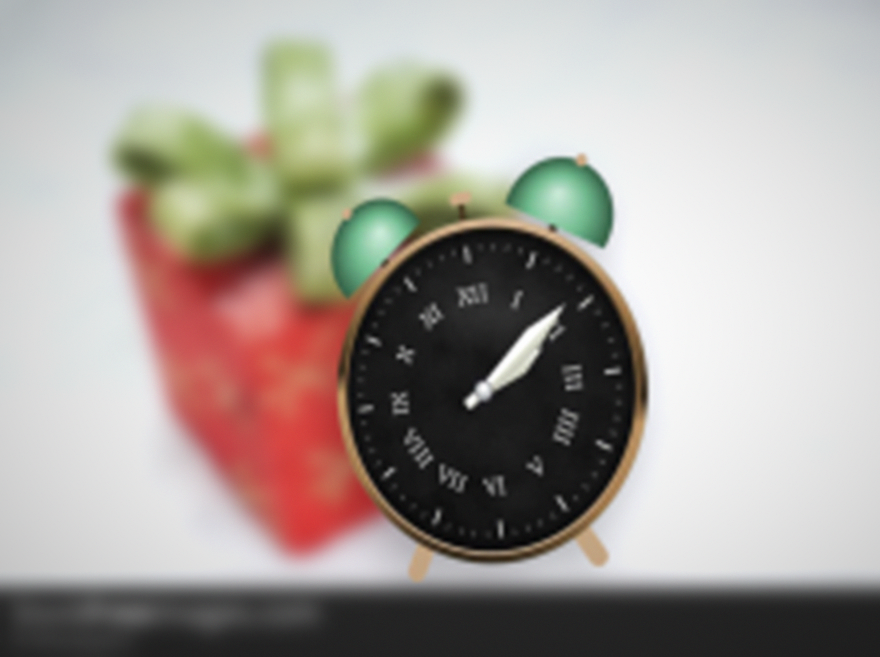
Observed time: 2:09
